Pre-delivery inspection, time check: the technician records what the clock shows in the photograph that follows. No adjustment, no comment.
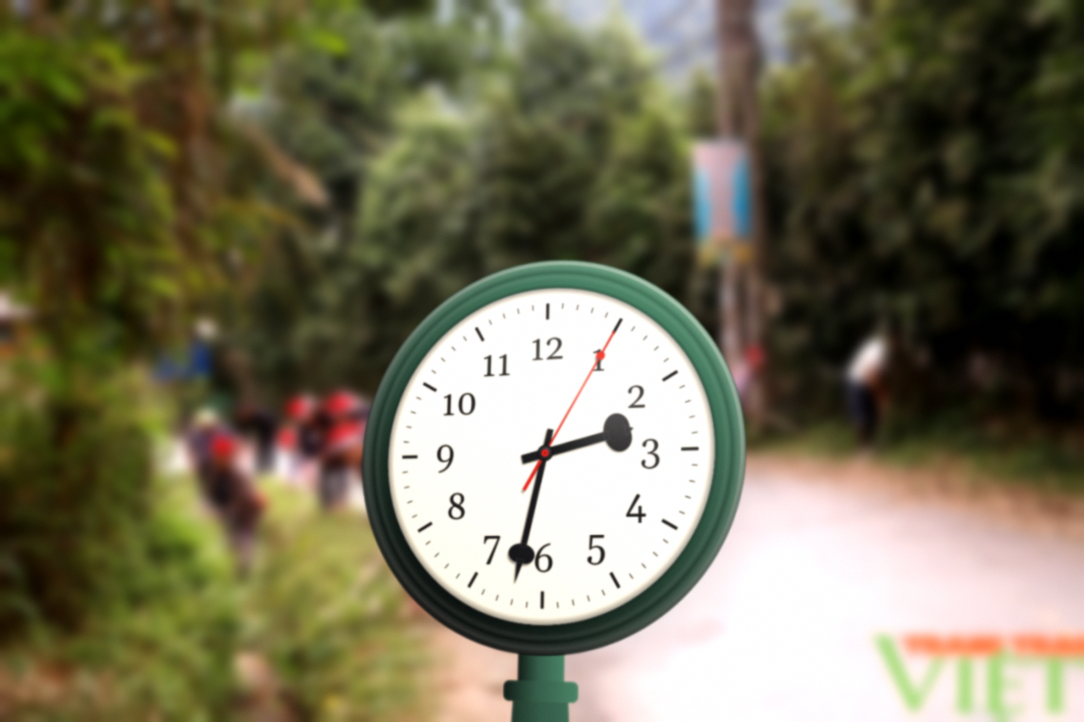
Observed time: 2:32:05
